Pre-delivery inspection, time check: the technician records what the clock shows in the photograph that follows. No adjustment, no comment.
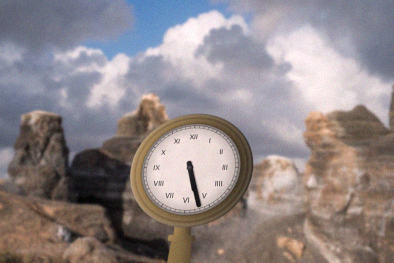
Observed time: 5:27
